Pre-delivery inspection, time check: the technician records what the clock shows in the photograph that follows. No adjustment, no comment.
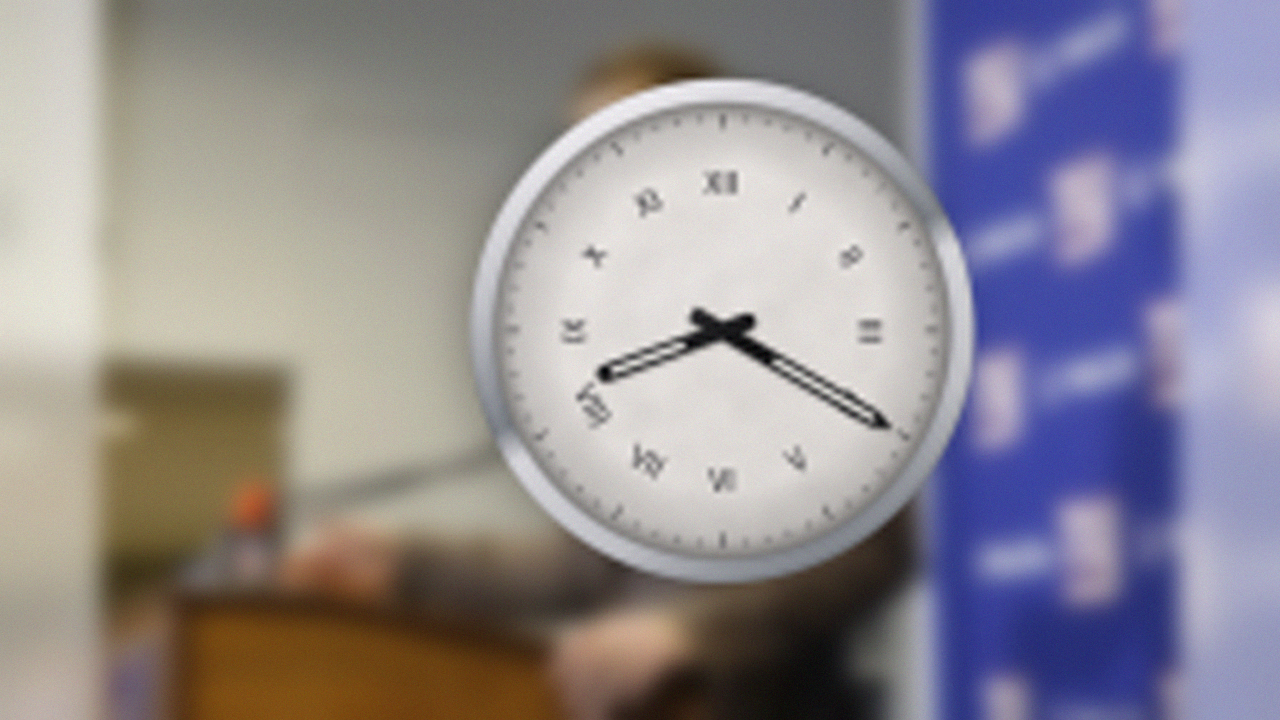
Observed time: 8:20
